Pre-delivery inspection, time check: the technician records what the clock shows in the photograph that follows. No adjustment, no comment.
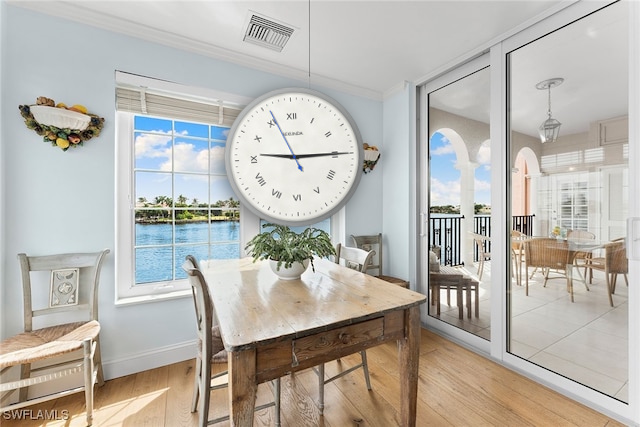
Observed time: 9:14:56
